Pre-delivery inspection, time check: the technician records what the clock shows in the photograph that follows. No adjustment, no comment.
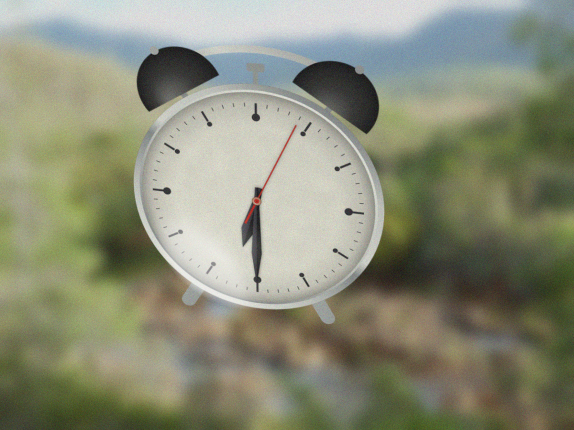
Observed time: 6:30:04
